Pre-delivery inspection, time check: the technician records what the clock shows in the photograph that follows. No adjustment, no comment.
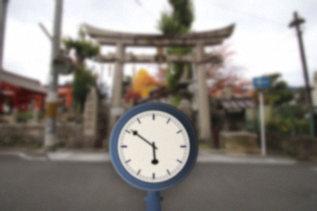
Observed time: 5:51
